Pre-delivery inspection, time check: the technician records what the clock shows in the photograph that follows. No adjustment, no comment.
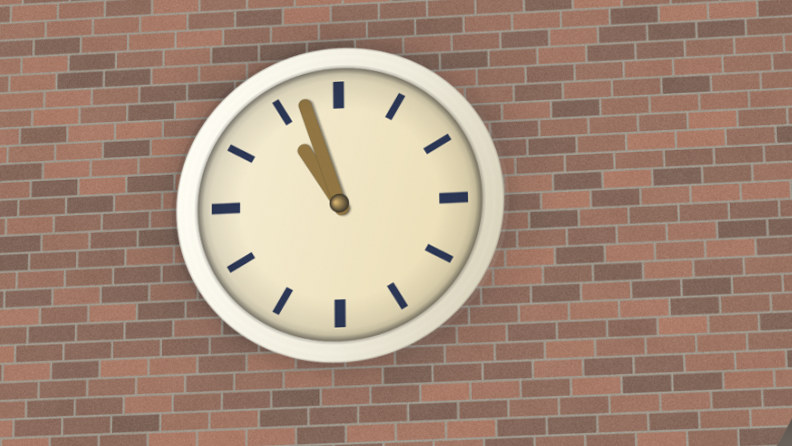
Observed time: 10:57
